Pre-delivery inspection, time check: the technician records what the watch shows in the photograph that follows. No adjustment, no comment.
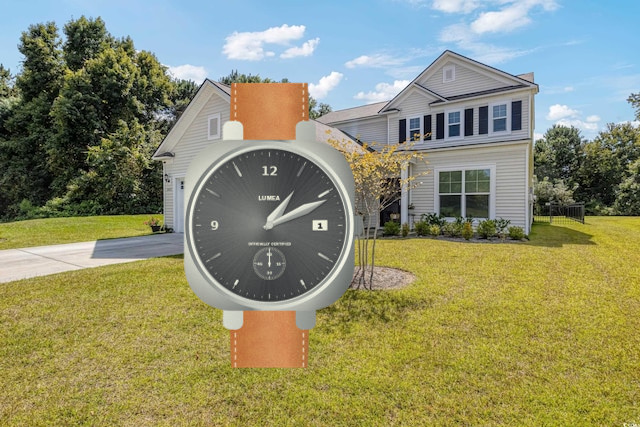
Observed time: 1:11
